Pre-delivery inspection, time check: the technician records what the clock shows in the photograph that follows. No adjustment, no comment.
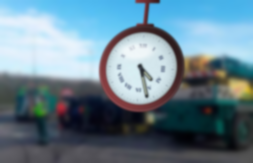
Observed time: 4:27
